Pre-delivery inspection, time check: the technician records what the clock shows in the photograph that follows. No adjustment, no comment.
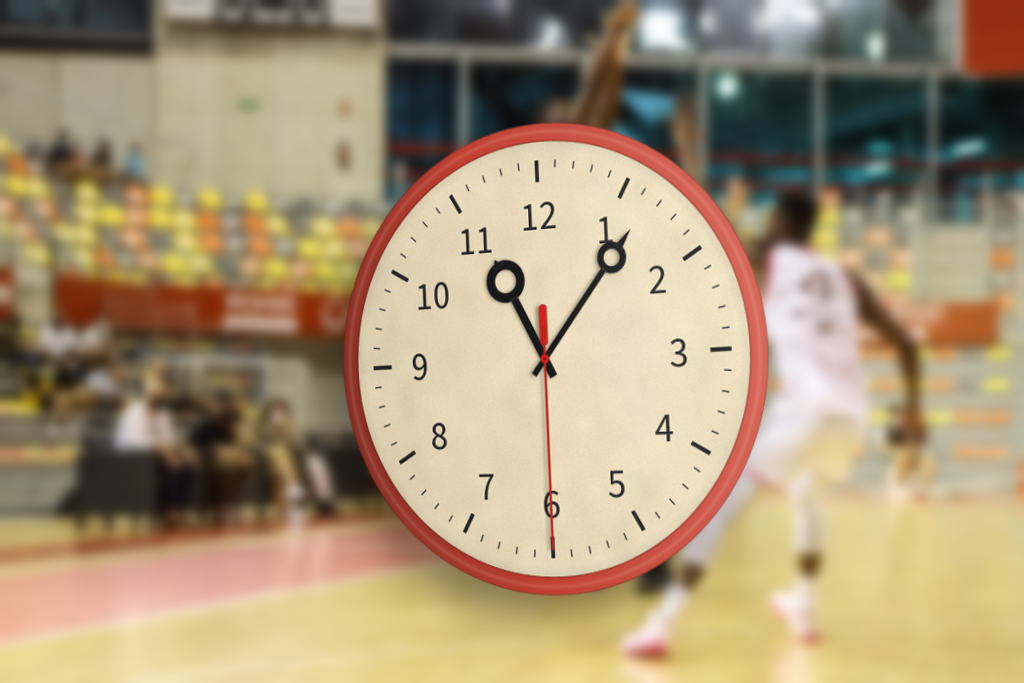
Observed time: 11:06:30
